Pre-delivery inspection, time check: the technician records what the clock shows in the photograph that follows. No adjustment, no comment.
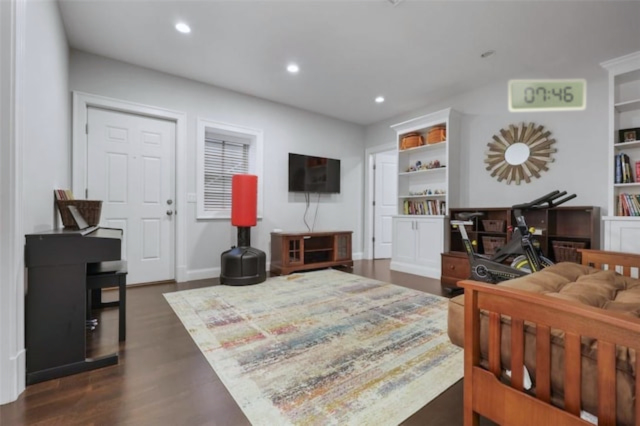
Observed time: 7:46
